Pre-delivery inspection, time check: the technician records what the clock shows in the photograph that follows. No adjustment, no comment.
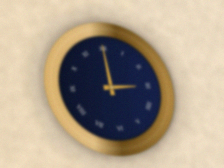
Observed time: 3:00
